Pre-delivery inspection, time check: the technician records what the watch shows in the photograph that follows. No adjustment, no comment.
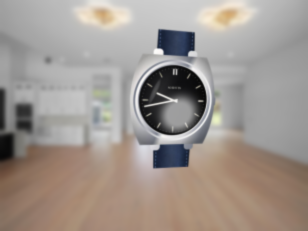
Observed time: 9:43
